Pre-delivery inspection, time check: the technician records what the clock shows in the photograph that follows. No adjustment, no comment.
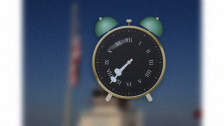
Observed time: 7:37
